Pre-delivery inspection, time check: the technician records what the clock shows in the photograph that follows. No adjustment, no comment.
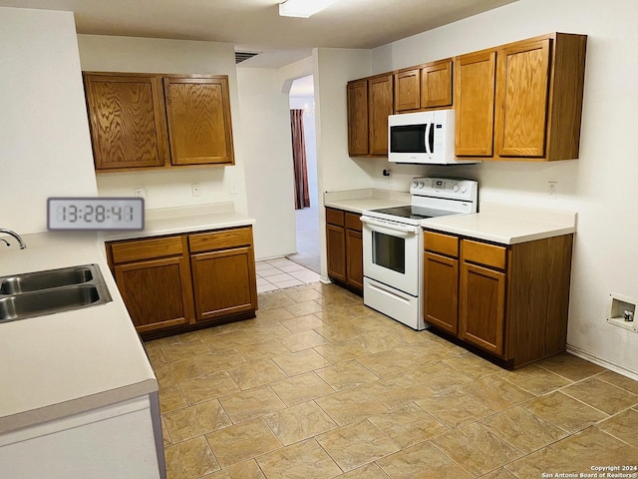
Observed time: 13:28:41
